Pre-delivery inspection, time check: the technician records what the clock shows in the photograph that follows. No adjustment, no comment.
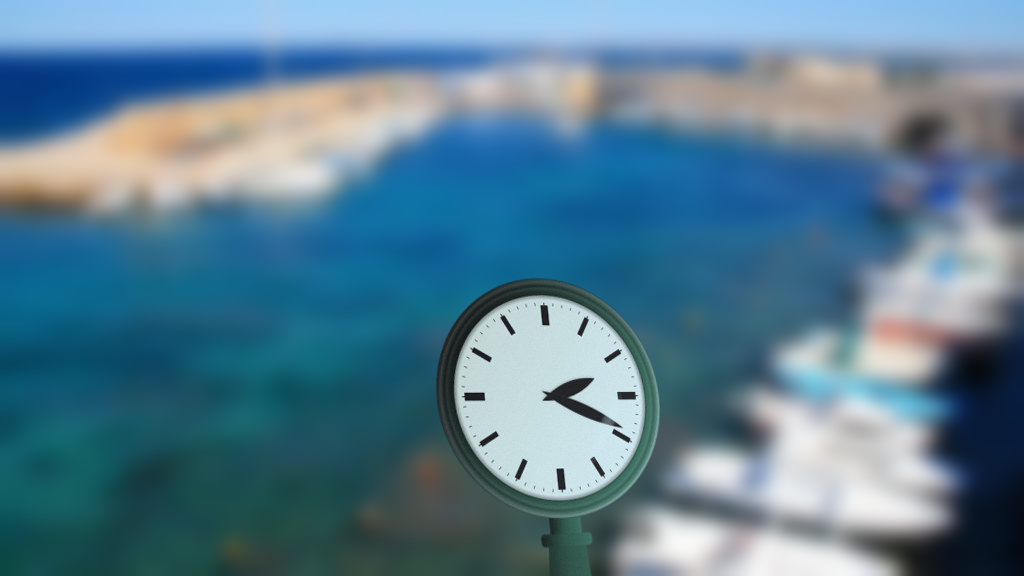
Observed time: 2:19
